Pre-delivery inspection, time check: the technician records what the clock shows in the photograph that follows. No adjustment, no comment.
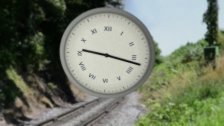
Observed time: 9:17
